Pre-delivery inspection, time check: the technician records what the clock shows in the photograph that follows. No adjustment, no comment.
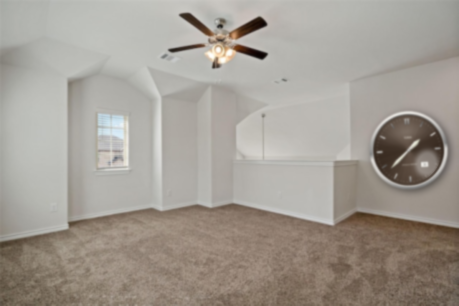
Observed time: 1:38
